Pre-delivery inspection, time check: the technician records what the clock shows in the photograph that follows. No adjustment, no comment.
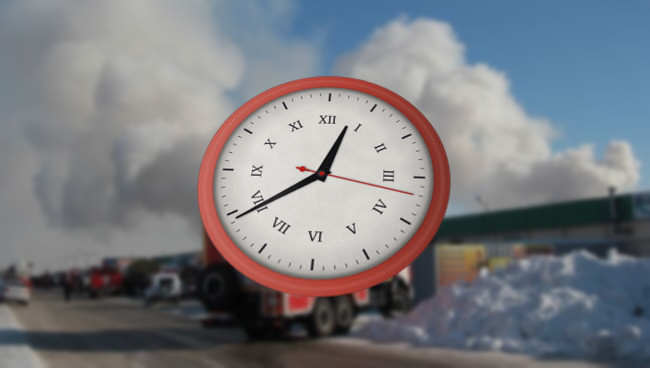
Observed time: 12:39:17
